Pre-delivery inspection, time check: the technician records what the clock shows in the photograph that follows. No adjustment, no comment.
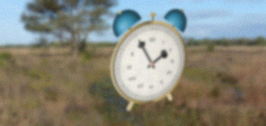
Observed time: 1:55
